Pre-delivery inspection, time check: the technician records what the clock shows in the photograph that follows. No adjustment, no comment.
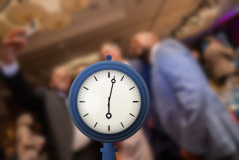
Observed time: 6:02
